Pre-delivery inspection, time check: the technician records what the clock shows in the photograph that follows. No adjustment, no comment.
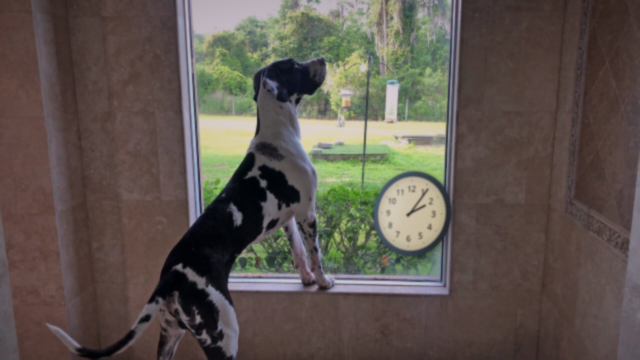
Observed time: 2:06
